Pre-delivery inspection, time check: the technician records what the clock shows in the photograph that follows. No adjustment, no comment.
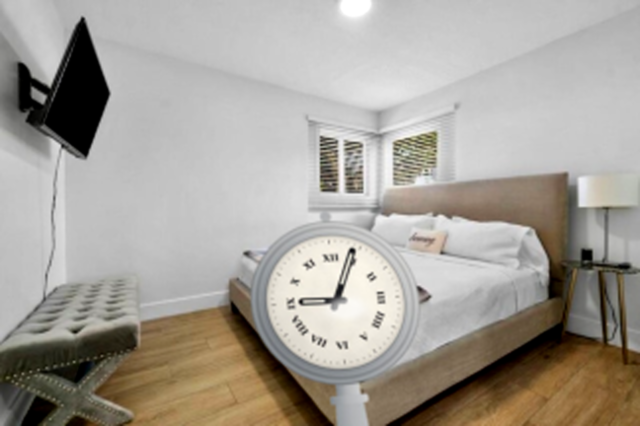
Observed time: 9:04
